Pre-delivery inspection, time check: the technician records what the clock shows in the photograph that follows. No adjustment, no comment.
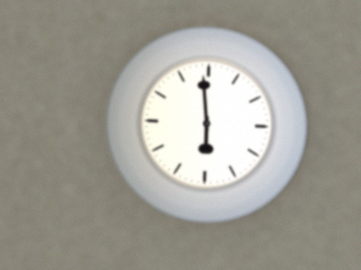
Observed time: 5:59
